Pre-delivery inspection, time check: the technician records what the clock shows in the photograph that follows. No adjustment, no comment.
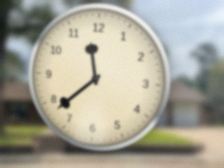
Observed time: 11:38
